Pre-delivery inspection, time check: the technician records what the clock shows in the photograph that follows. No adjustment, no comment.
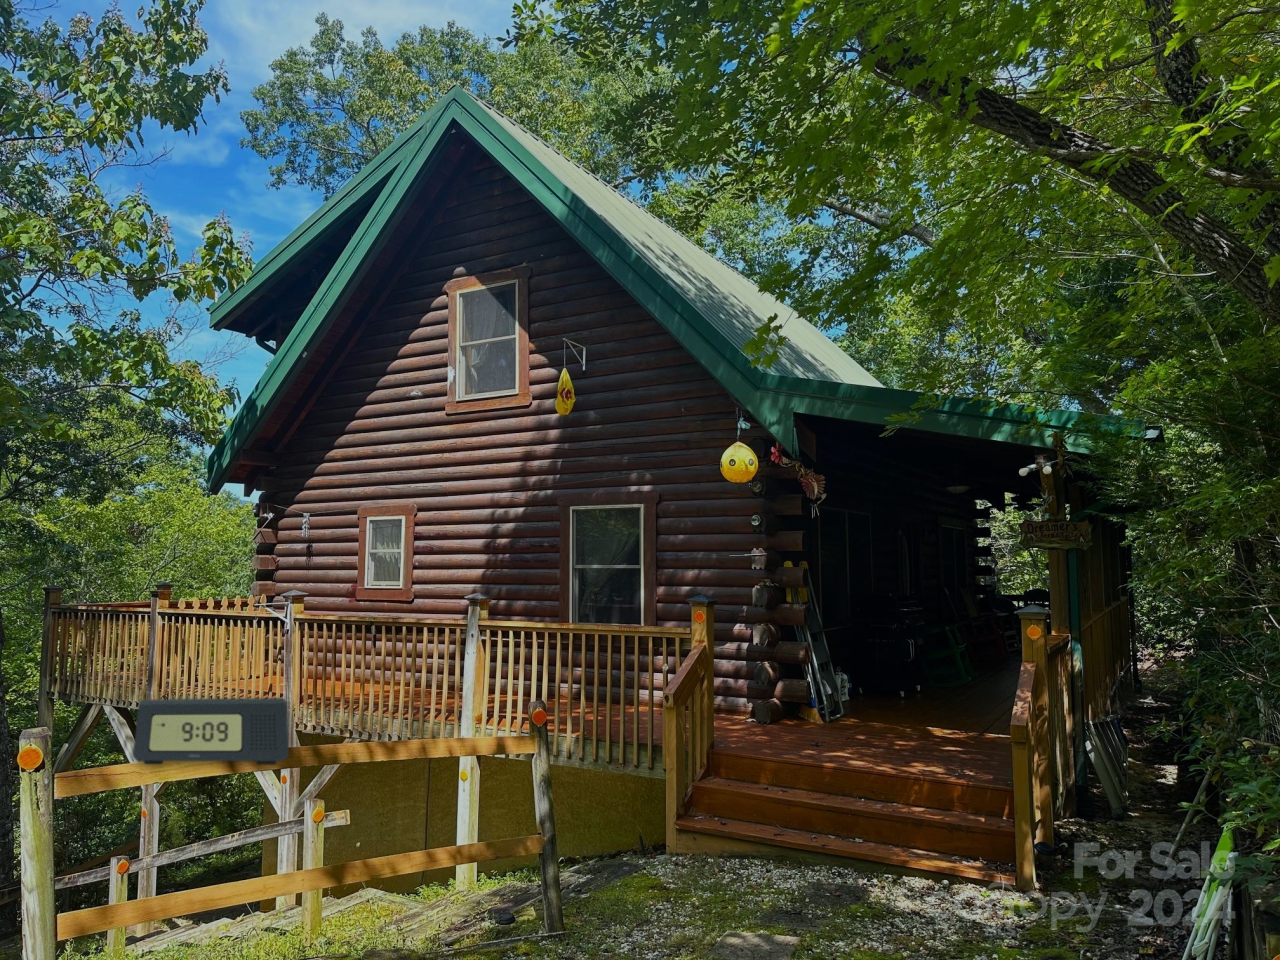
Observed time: 9:09
